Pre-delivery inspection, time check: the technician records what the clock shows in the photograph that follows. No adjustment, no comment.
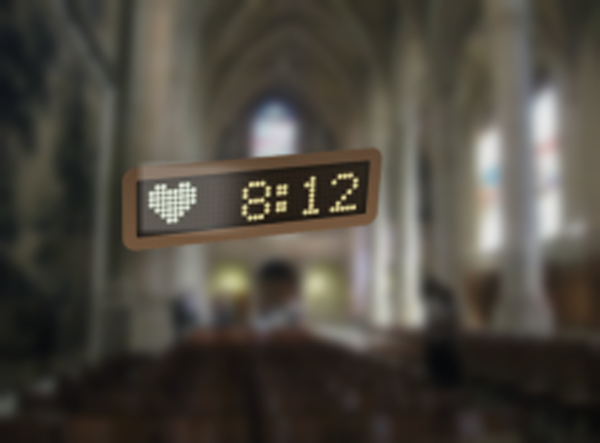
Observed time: 8:12
